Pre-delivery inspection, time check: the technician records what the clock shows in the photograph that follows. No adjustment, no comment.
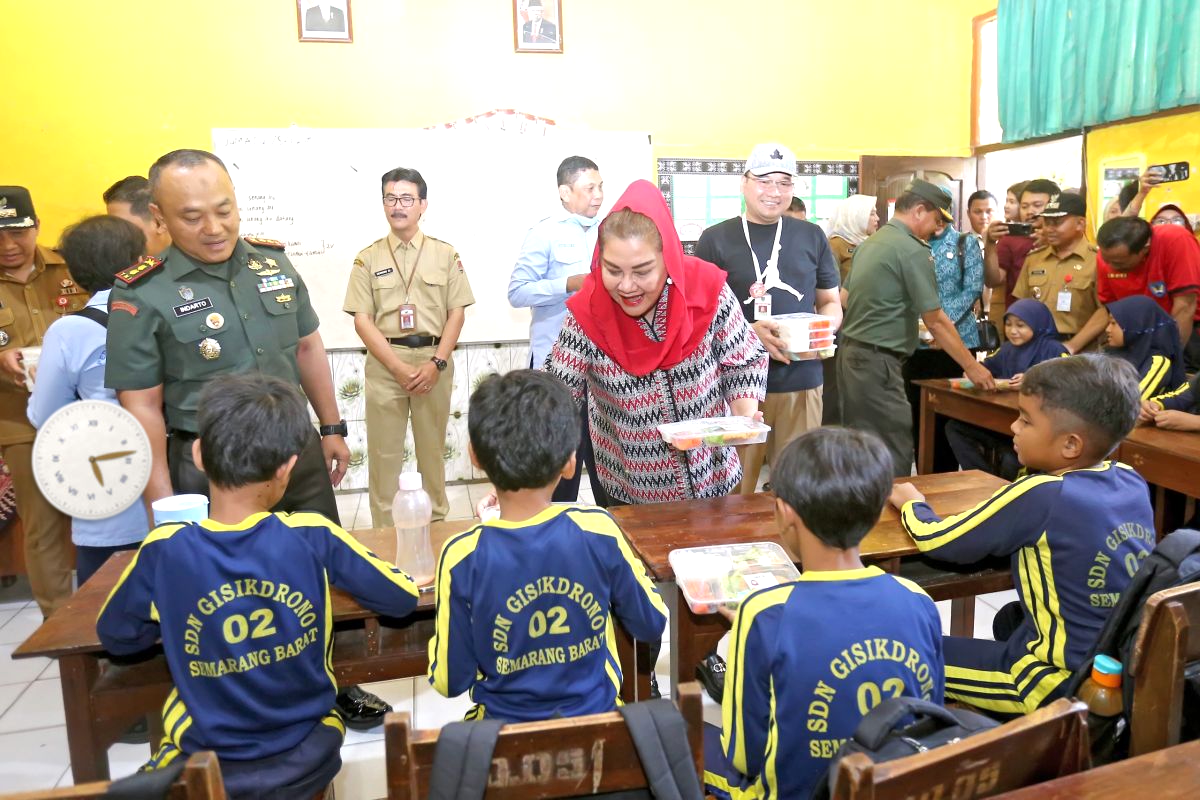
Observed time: 5:13
